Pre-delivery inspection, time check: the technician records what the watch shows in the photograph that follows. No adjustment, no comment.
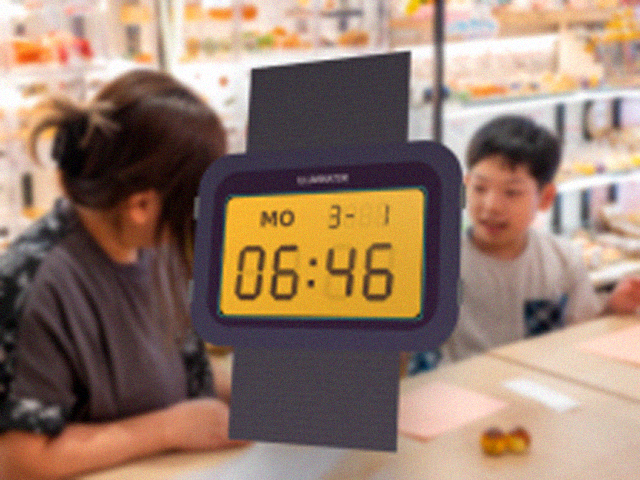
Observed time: 6:46
